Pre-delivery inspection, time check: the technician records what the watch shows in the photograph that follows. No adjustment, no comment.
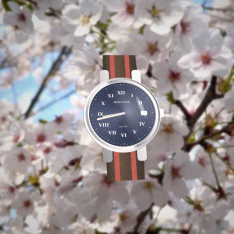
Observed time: 8:43
